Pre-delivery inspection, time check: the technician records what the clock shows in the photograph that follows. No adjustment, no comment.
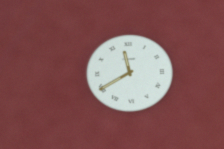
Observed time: 11:40
